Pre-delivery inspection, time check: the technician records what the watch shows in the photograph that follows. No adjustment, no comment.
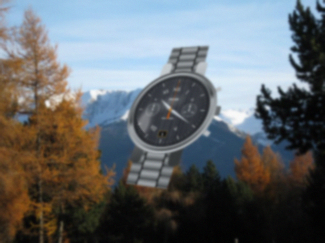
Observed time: 10:20
